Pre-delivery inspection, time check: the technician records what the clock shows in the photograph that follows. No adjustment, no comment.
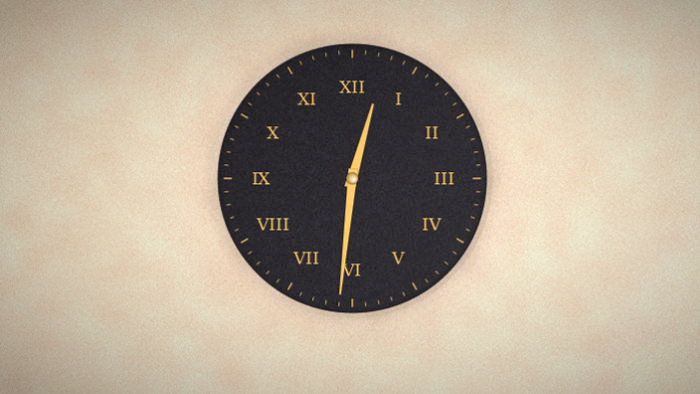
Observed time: 12:31
